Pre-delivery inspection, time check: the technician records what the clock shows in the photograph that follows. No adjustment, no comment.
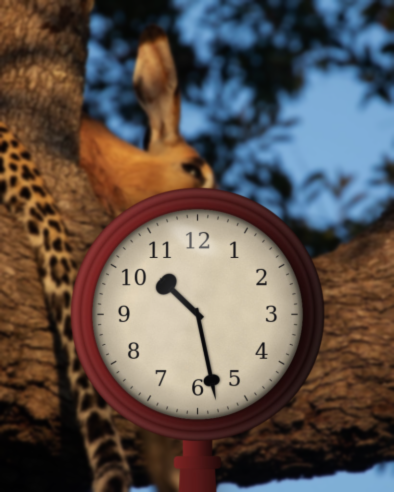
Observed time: 10:28
